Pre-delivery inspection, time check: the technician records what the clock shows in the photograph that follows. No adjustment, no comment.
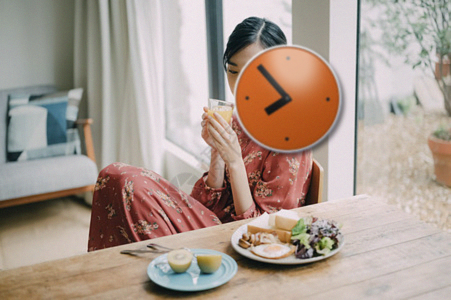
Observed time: 7:53
